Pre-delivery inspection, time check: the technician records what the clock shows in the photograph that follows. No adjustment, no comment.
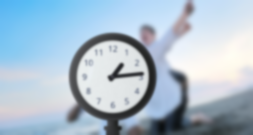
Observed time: 1:14
